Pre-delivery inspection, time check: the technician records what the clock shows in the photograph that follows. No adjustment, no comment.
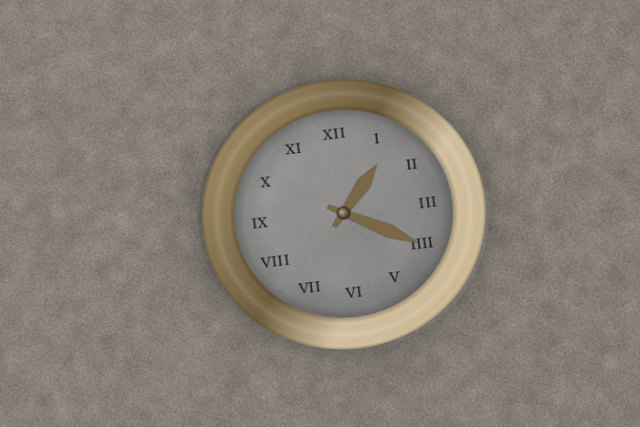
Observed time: 1:20
